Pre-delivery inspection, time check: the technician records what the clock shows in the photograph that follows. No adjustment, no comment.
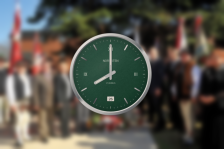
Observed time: 8:00
